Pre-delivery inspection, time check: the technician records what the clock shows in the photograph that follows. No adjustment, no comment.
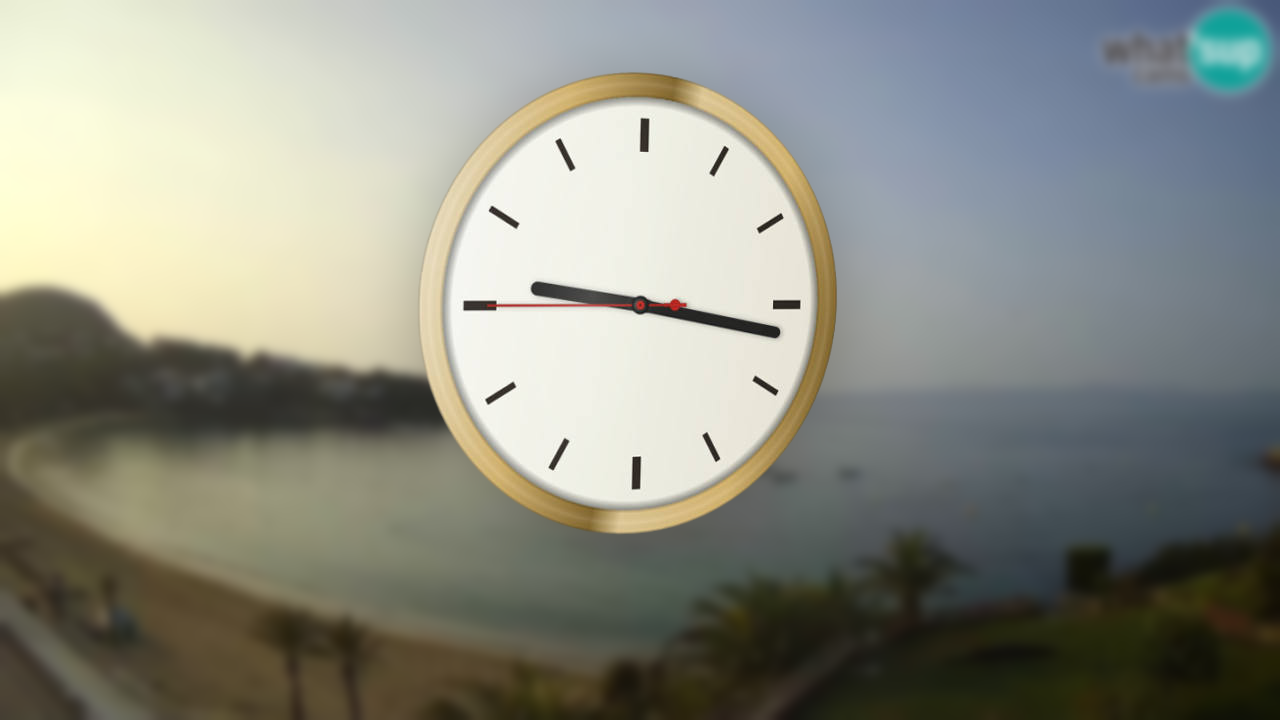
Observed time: 9:16:45
